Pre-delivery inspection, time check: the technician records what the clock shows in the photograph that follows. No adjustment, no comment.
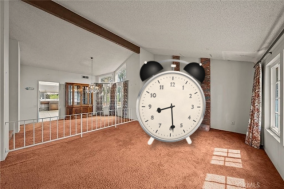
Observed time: 8:29
